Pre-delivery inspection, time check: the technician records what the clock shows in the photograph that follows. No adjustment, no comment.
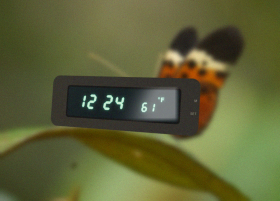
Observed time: 12:24
